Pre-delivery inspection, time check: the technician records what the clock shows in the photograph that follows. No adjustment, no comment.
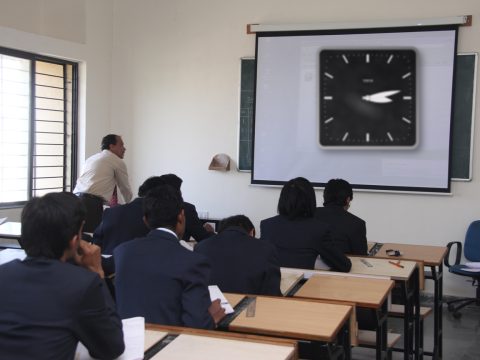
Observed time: 3:13
